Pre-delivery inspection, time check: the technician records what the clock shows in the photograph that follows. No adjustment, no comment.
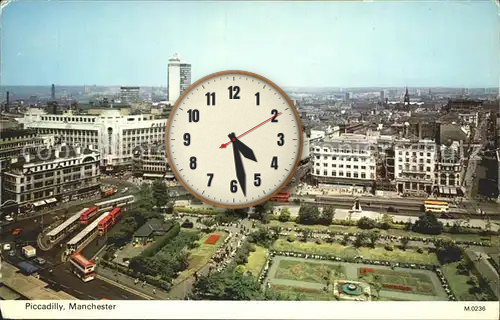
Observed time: 4:28:10
